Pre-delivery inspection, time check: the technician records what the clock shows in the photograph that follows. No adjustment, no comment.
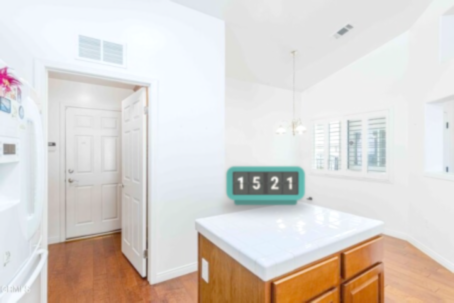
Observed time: 15:21
